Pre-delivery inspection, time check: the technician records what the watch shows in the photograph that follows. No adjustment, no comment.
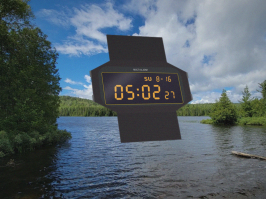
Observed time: 5:02:27
